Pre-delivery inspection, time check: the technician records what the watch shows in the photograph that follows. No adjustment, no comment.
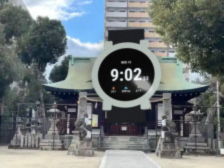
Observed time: 9:02
